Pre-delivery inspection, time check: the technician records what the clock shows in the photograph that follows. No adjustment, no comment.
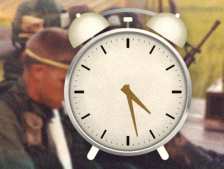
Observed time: 4:28
